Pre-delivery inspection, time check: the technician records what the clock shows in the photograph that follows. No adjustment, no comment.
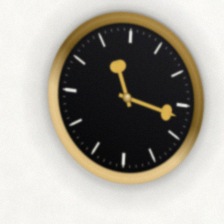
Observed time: 11:17
